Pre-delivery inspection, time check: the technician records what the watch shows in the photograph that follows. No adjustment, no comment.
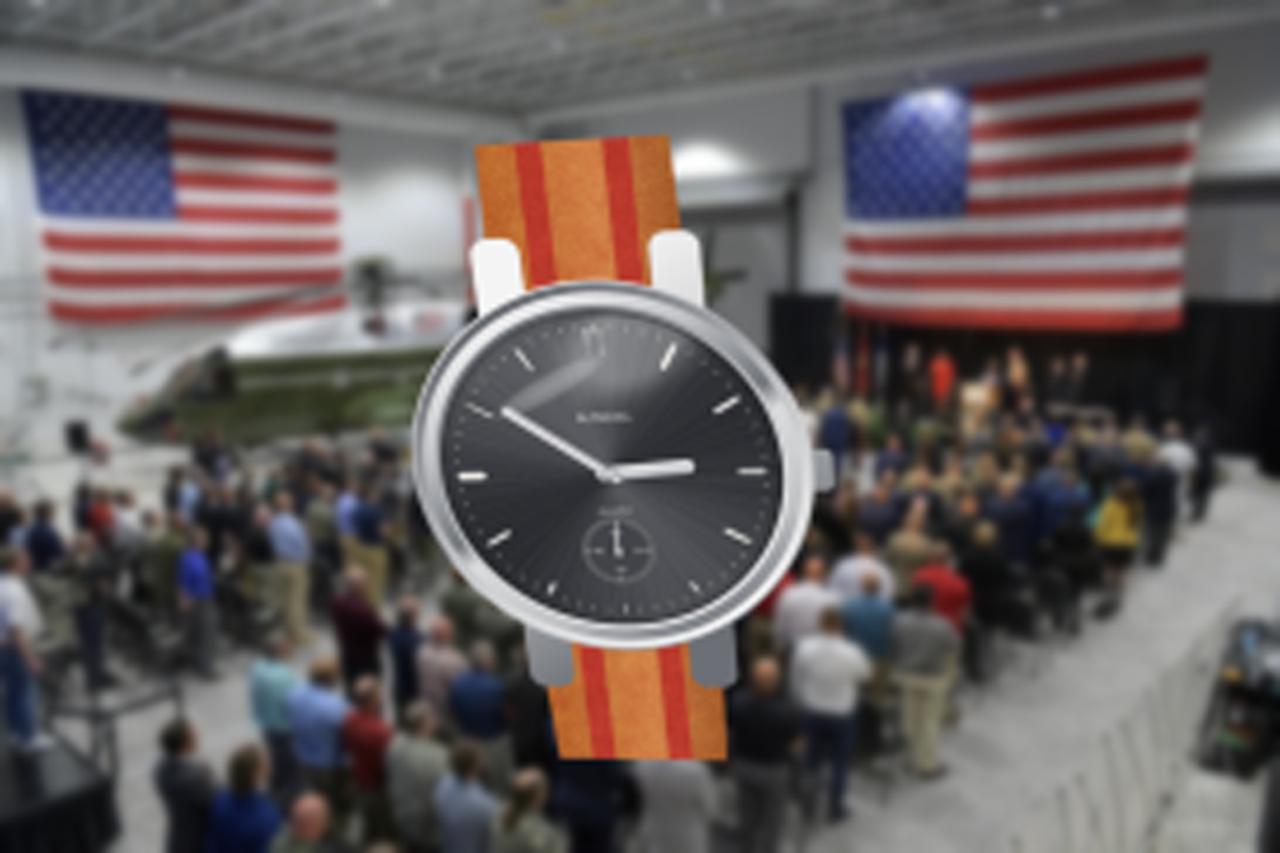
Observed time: 2:51
